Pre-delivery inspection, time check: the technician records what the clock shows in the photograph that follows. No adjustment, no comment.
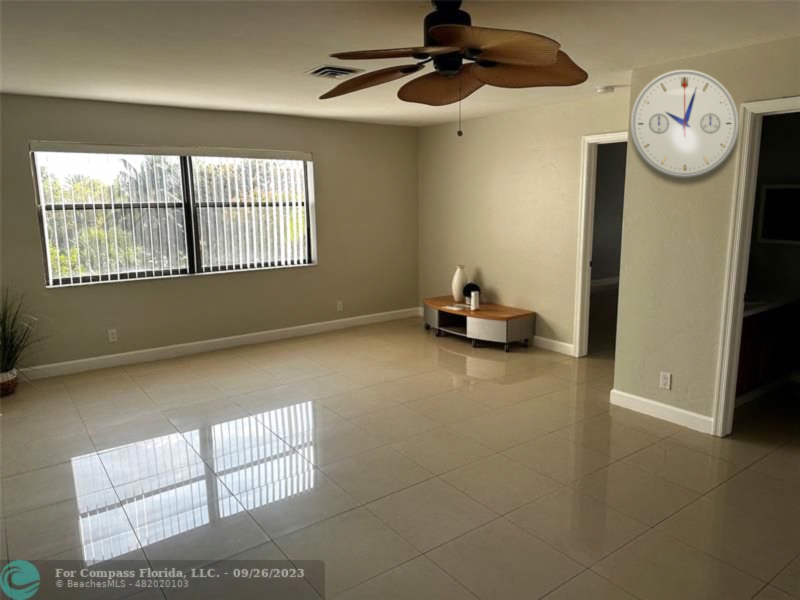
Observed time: 10:03
